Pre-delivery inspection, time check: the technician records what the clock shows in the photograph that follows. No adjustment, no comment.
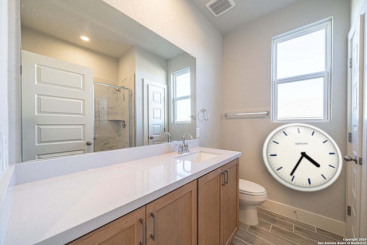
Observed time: 4:36
